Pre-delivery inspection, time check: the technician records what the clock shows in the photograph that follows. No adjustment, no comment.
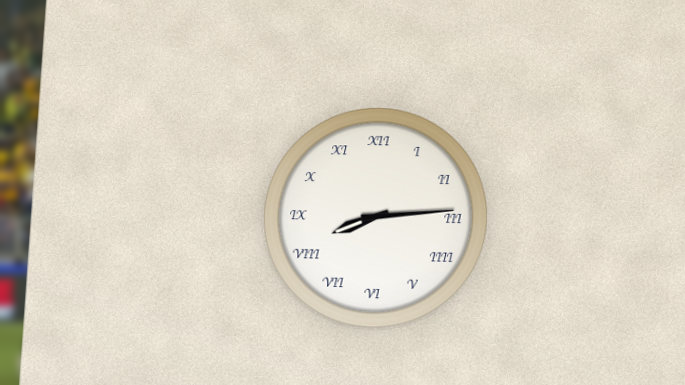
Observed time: 8:14
